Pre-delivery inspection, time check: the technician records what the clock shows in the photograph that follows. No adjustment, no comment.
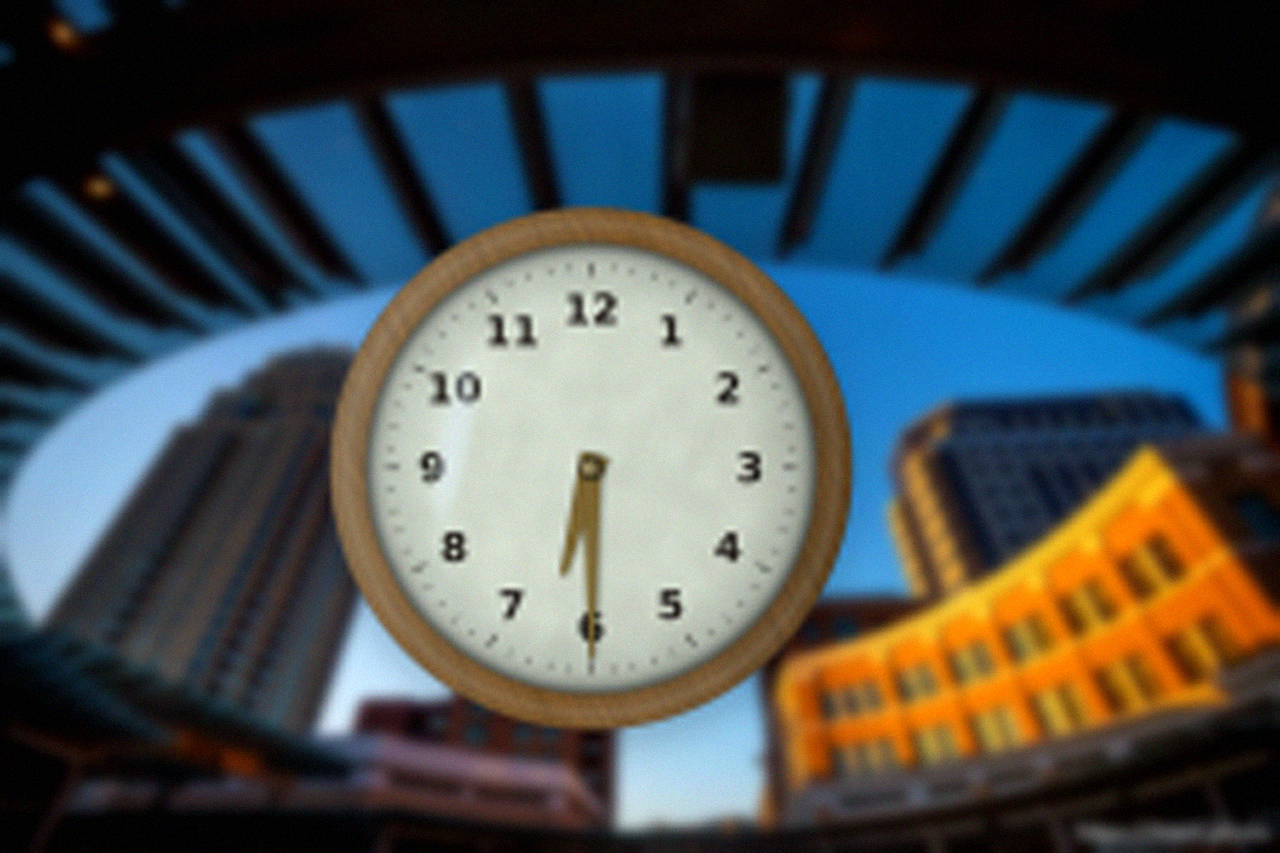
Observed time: 6:30
